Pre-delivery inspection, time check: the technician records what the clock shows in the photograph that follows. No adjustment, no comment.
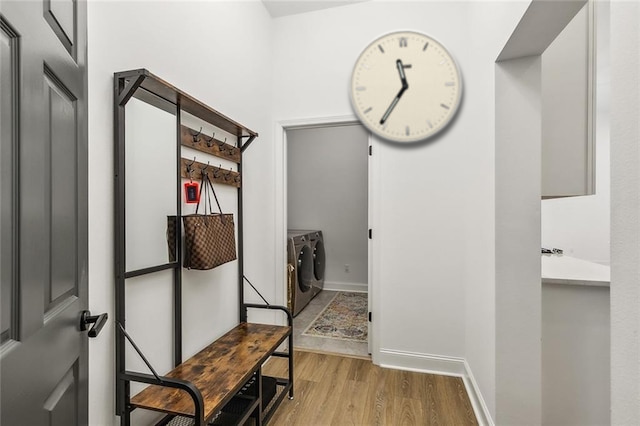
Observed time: 11:36
